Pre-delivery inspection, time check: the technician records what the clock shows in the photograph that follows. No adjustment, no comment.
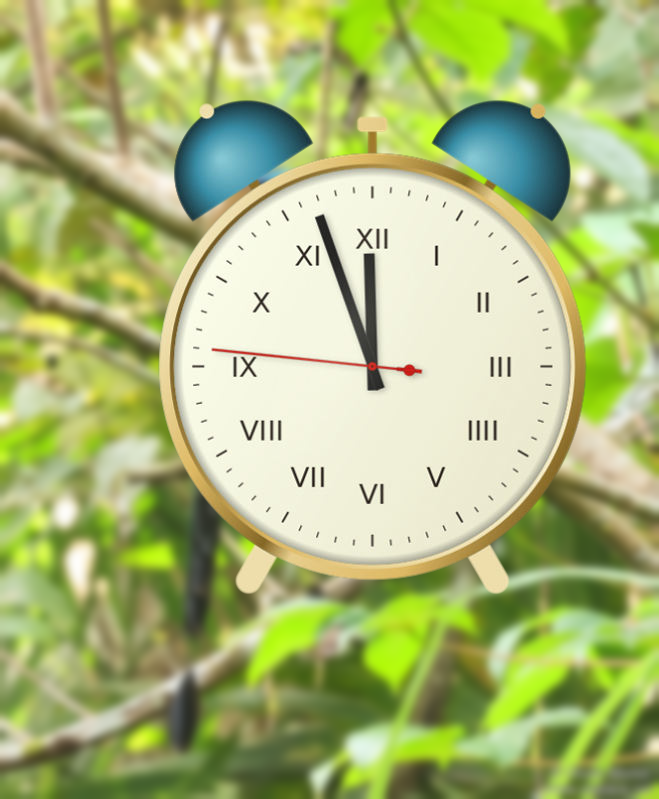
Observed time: 11:56:46
